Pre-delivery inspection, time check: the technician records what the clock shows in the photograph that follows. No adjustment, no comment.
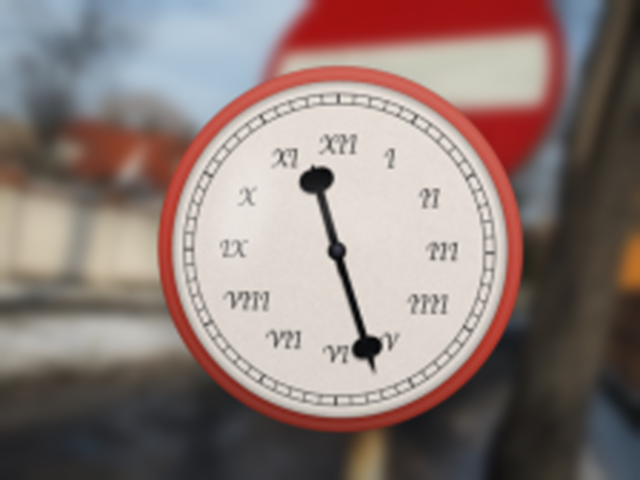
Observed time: 11:27
